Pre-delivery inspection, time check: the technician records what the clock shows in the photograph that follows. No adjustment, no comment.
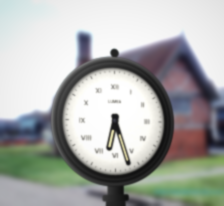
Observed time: 6:27
